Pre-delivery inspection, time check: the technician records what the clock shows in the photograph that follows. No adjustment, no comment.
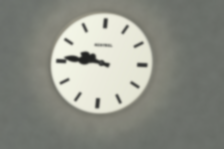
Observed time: 9:46
